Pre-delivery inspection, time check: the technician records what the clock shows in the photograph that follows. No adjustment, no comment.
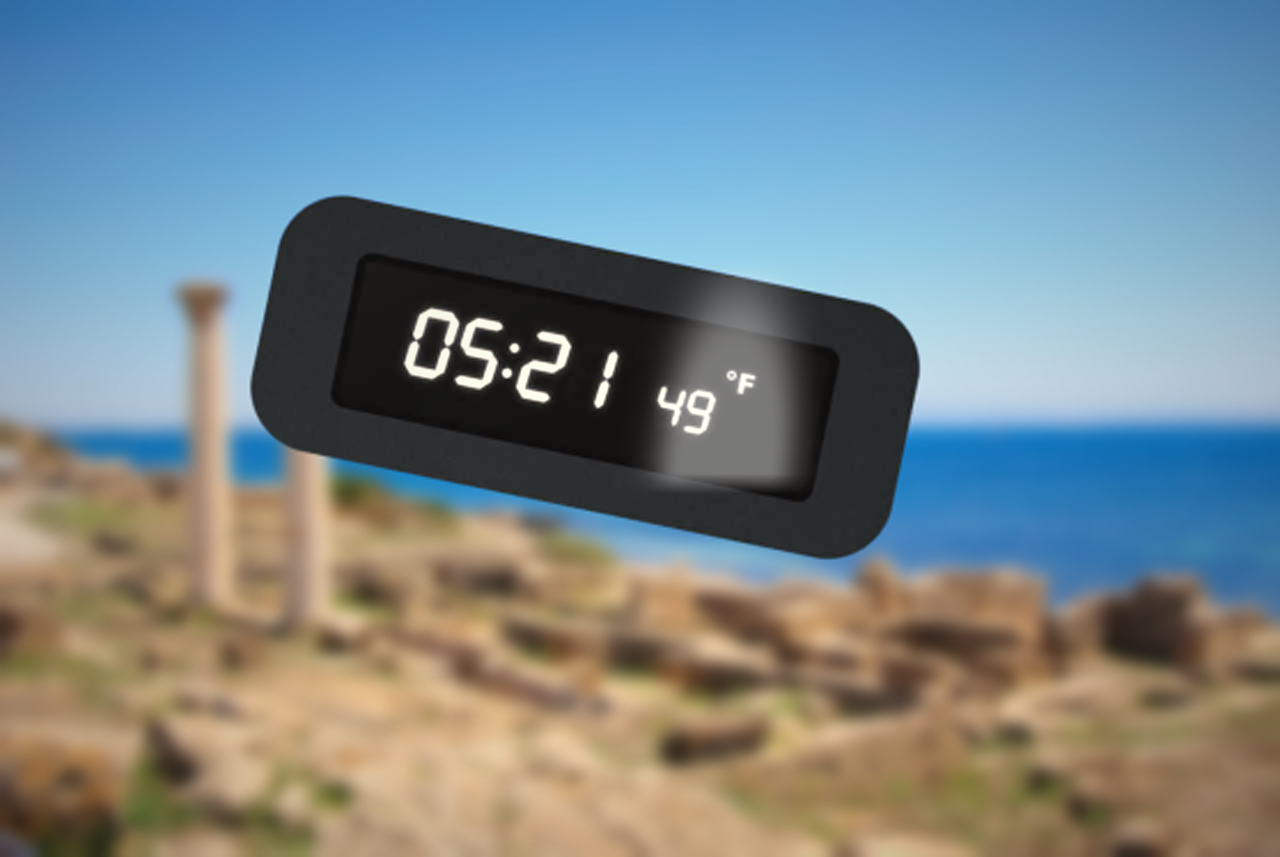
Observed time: 5:21
